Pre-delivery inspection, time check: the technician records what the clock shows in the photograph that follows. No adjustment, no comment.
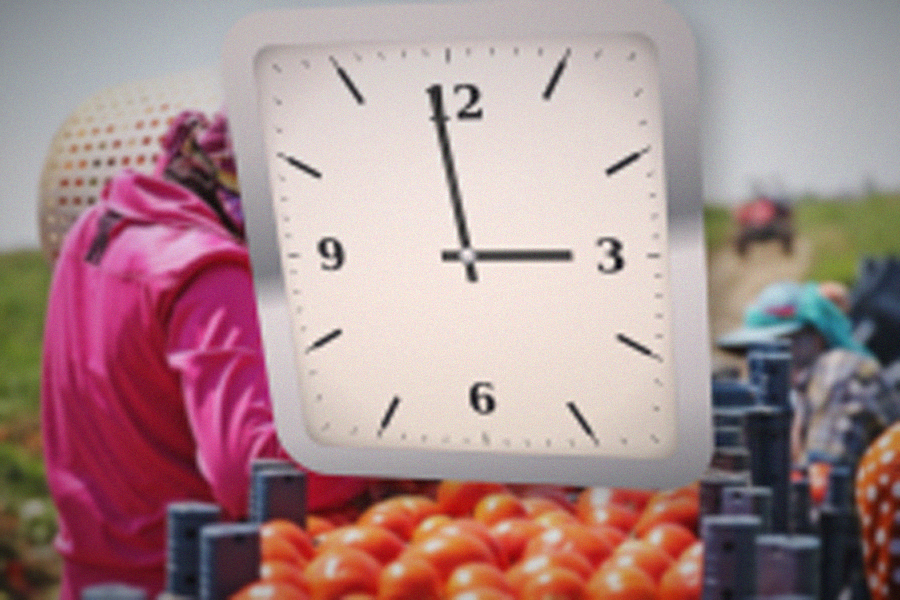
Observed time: 2:59
